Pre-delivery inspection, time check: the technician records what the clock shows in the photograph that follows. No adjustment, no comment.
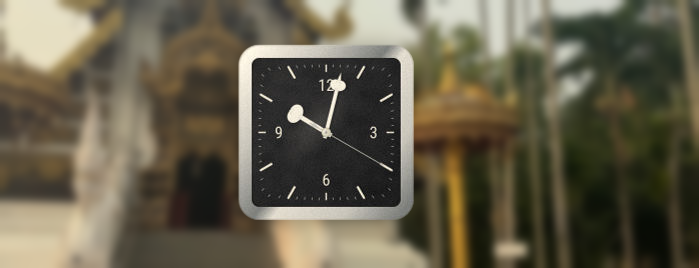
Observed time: 10:02:20
